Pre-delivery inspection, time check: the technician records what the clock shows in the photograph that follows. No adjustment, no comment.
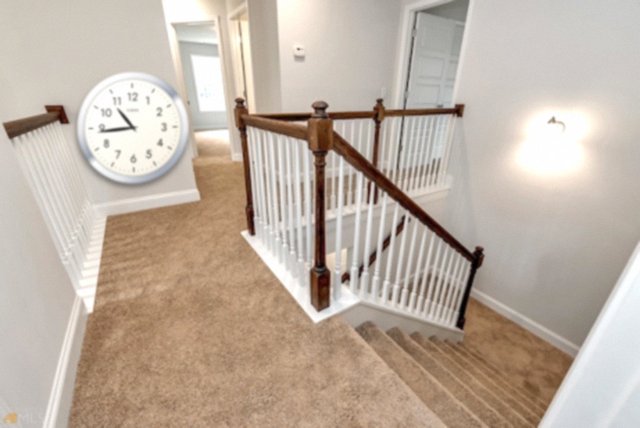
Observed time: 10:44
